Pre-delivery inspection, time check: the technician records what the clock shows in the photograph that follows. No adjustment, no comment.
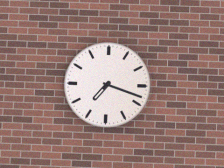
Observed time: 7:18
